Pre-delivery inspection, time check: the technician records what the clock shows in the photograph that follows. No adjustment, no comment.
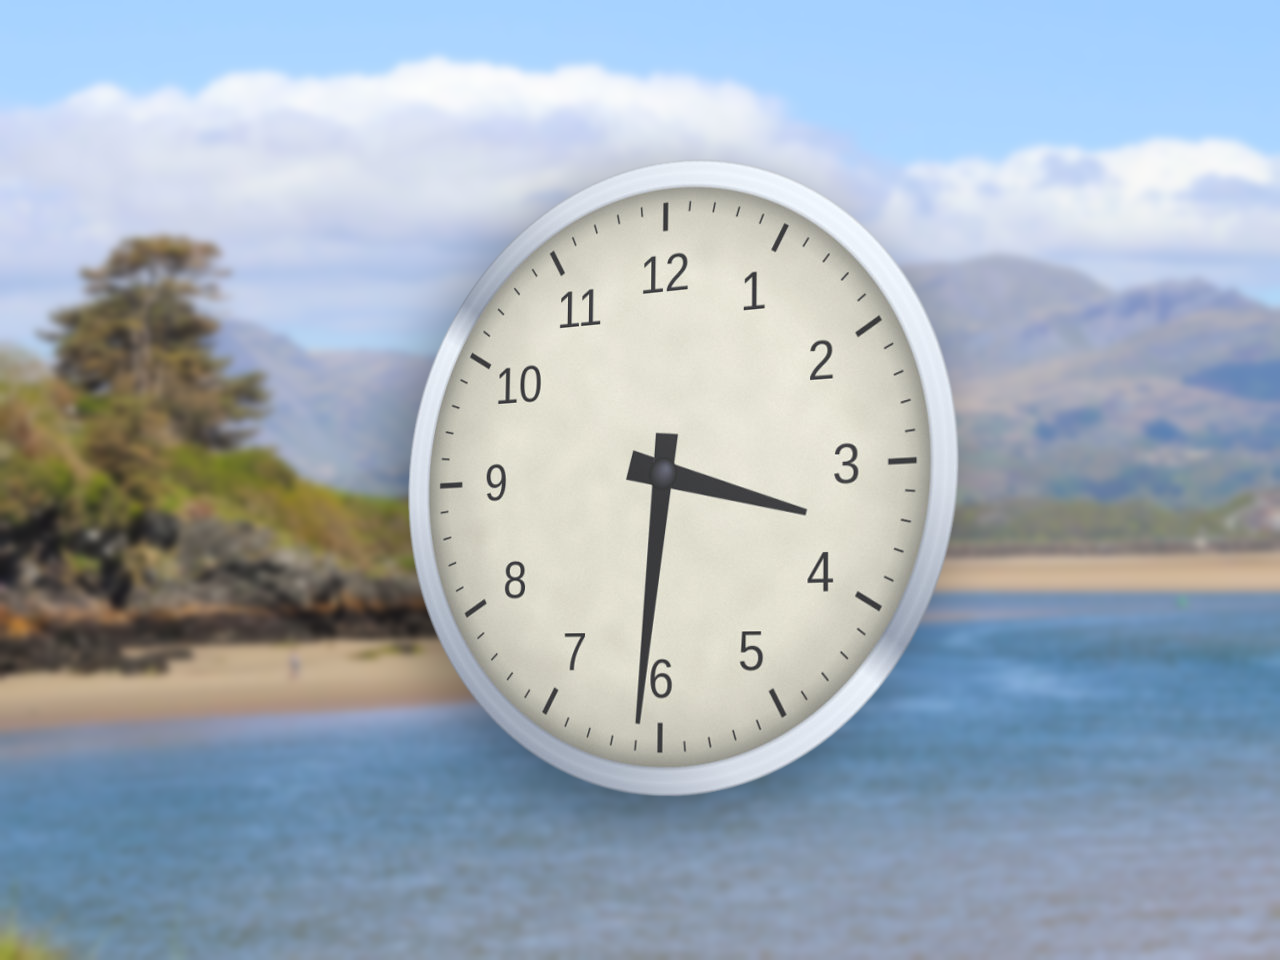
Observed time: 3:31
